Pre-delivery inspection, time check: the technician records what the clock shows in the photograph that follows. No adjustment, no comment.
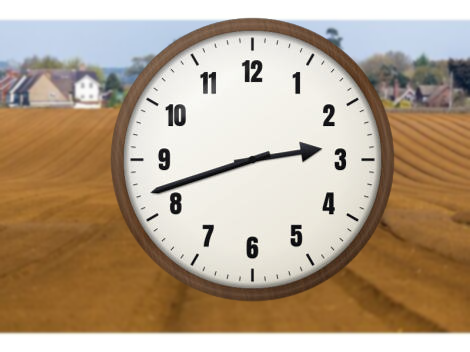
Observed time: 2:42
